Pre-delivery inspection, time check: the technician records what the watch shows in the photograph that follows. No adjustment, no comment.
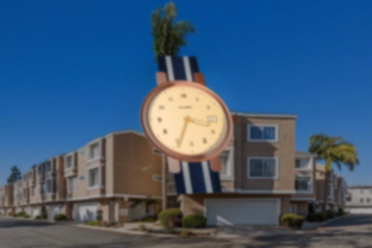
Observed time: 3:34
